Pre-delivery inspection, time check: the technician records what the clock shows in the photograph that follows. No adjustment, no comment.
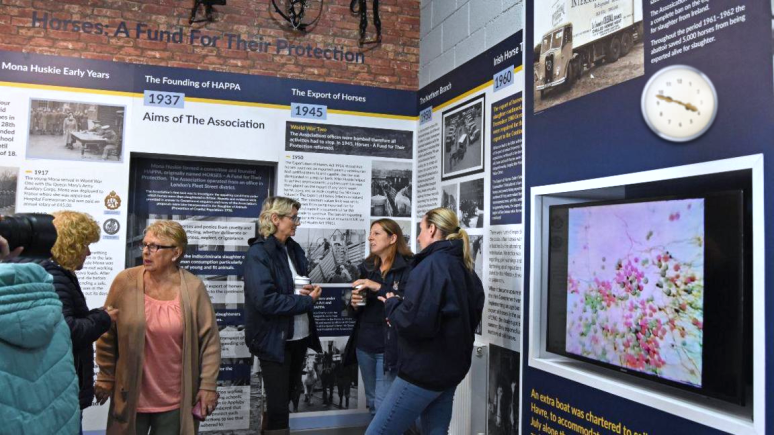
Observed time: 3:48
